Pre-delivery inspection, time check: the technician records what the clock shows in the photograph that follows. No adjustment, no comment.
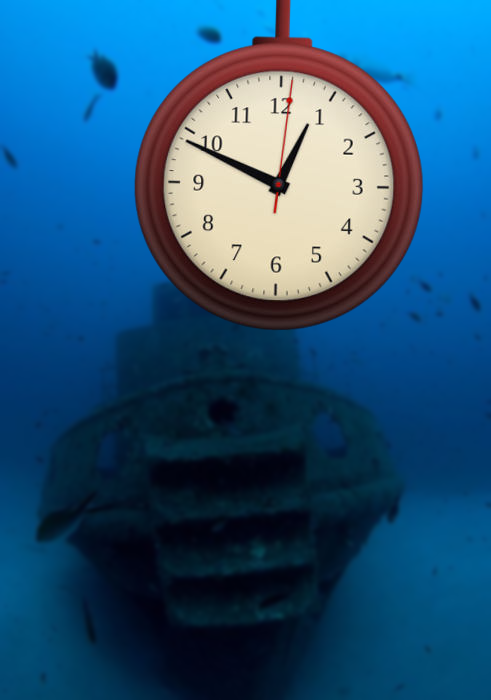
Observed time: 12:49:01
